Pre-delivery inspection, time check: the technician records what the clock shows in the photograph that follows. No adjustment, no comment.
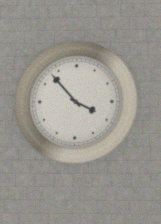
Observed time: 3:53
